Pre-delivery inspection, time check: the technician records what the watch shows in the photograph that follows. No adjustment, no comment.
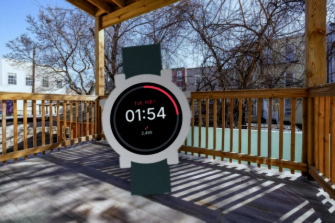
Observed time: 1:54
